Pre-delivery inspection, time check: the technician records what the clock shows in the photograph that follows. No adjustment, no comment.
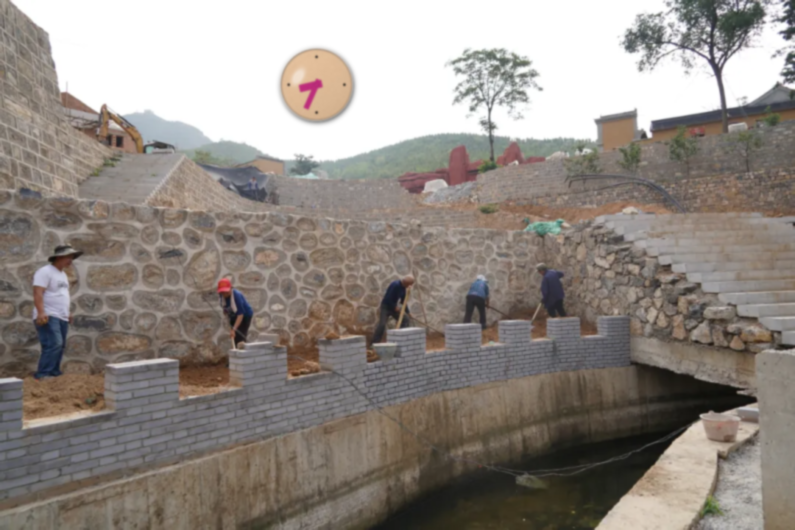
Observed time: 8:34
